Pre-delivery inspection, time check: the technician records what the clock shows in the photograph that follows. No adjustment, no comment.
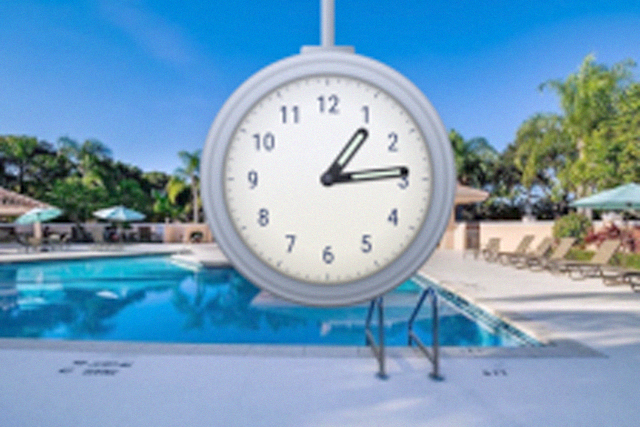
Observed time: 1:14
